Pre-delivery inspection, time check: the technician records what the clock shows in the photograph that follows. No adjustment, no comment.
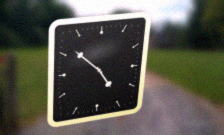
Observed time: 4:52
